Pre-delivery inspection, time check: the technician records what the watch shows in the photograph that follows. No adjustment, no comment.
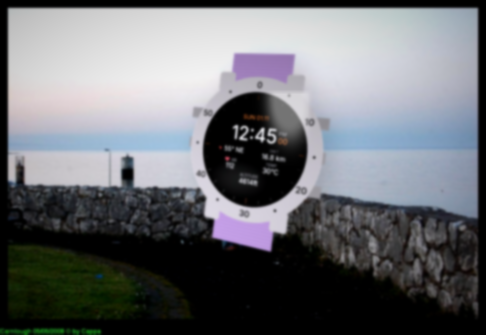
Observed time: 12:45
